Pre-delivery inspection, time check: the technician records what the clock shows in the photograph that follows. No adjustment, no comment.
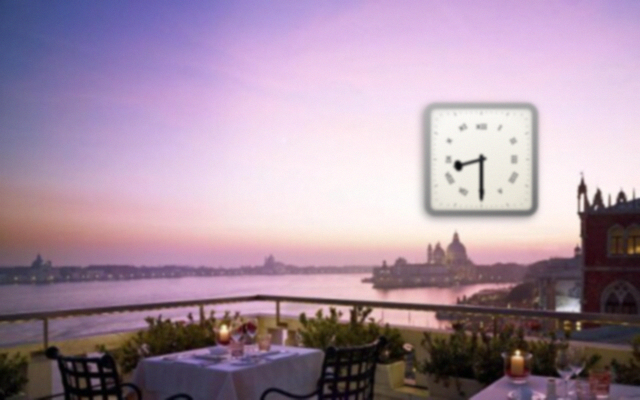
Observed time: 8:30
